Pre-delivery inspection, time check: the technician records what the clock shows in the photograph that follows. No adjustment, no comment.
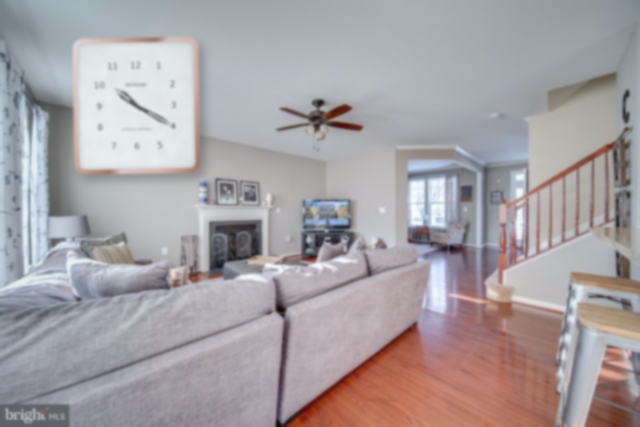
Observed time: 10:20
